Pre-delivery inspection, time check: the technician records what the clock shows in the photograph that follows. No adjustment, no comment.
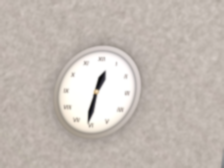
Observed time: 12:31
